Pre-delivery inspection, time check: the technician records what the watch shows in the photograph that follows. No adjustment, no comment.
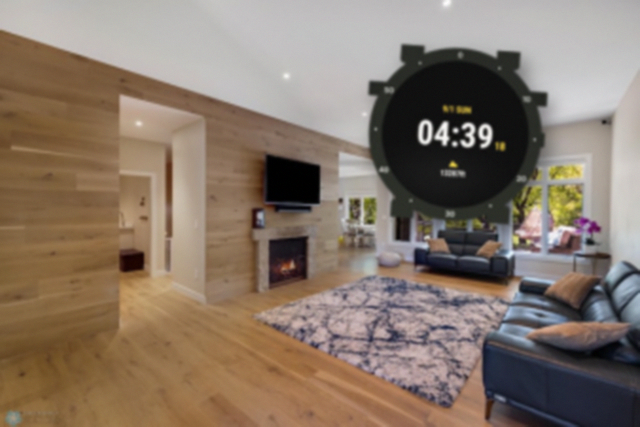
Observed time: 4:39
